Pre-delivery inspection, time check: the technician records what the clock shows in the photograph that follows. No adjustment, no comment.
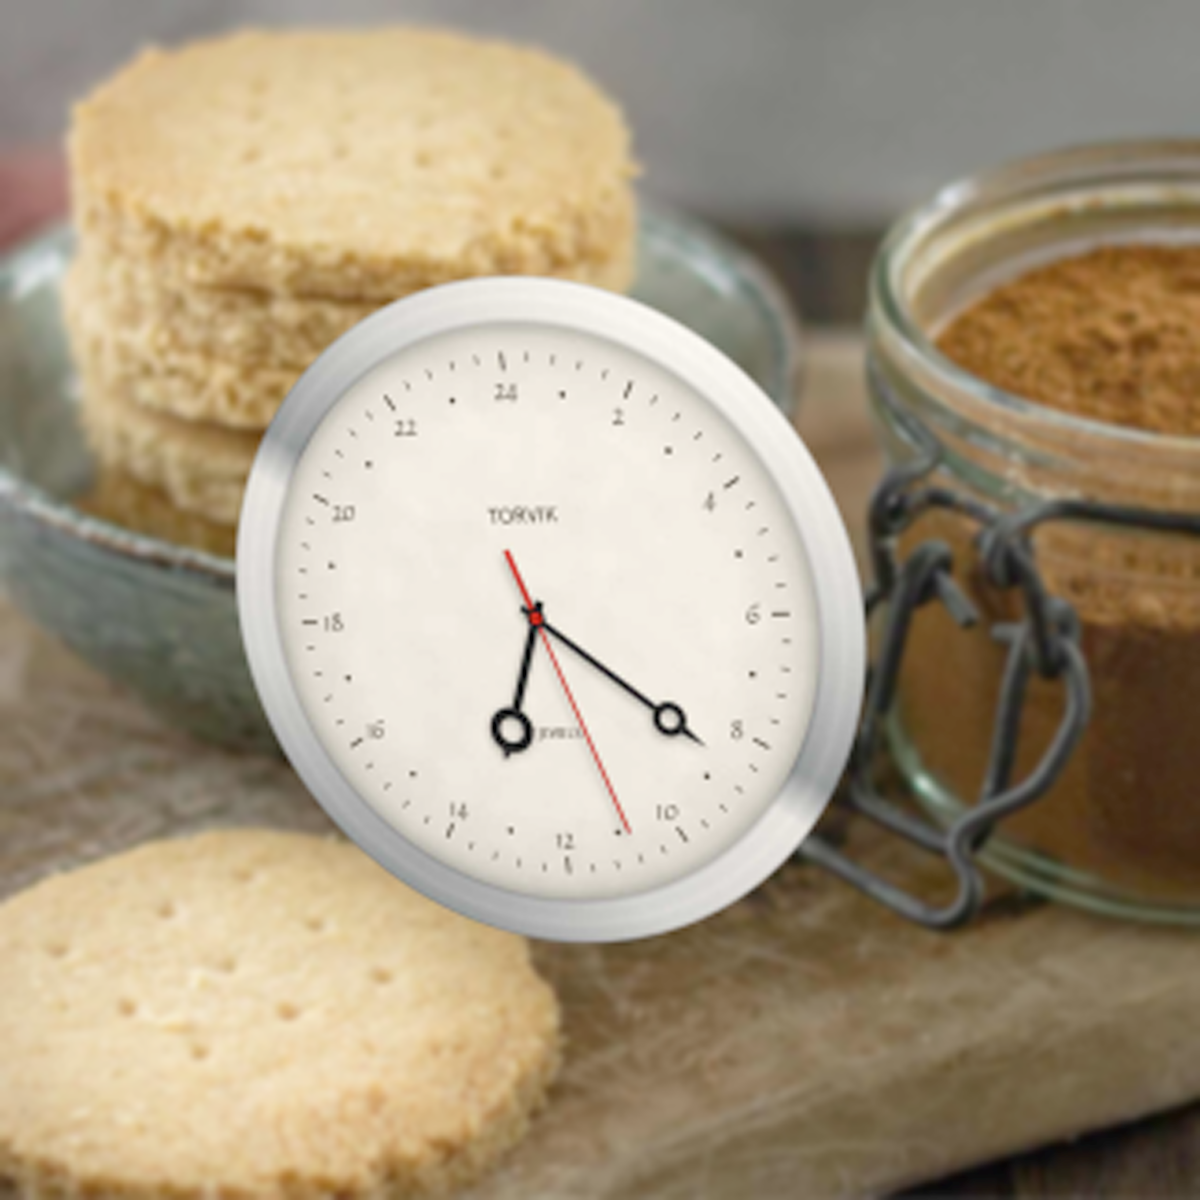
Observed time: 13:21:27
